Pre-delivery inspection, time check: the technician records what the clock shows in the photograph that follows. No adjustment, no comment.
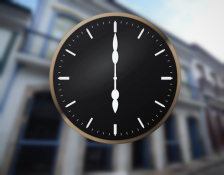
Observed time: 6:00
